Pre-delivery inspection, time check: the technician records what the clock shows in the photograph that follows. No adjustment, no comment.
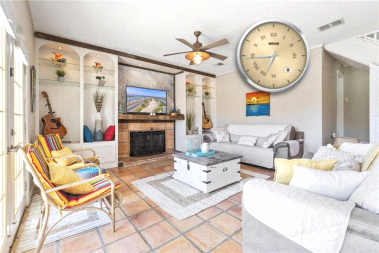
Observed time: 6:44
